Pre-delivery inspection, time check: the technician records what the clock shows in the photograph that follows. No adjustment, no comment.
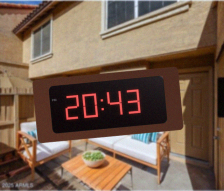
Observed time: 20:43
